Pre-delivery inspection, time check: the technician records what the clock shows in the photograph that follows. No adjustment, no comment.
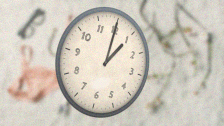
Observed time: 1:00
